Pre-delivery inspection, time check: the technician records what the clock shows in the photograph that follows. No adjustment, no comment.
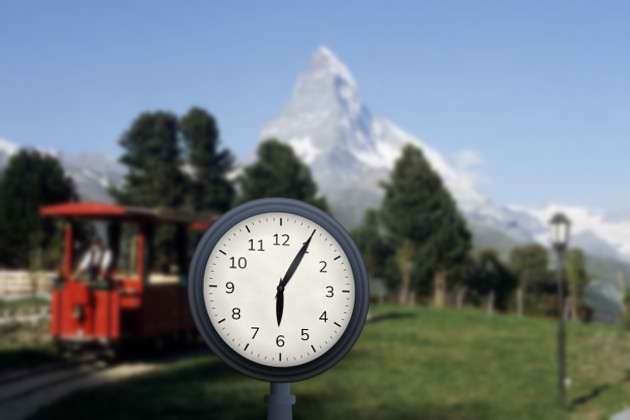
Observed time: 6:05
